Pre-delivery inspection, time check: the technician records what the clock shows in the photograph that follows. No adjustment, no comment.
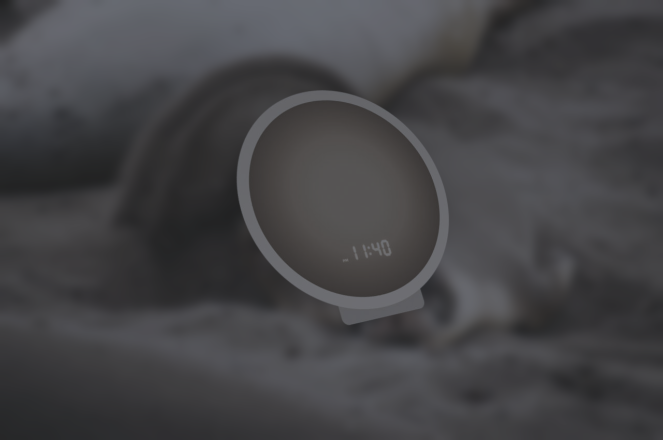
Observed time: 11:40
